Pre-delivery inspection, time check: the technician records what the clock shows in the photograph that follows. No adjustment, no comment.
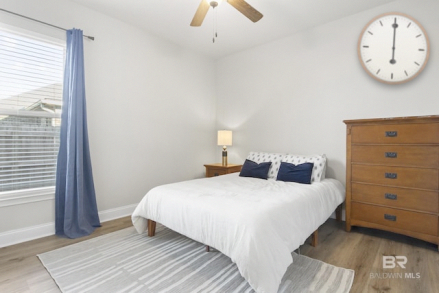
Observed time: 6:00
